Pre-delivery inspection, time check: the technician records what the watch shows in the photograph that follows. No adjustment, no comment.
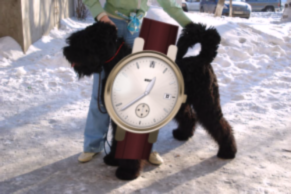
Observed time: 12:38
